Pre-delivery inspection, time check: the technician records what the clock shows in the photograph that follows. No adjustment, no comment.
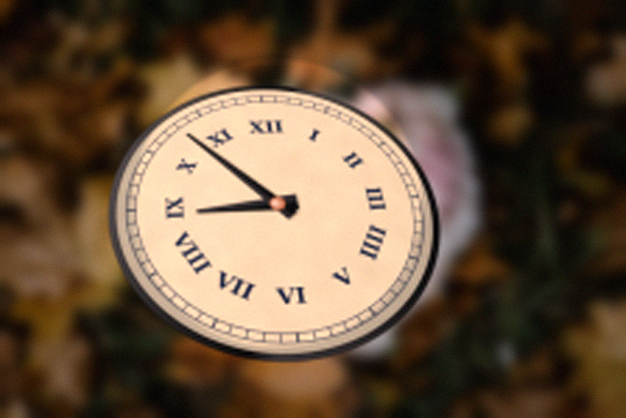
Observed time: 8:53
